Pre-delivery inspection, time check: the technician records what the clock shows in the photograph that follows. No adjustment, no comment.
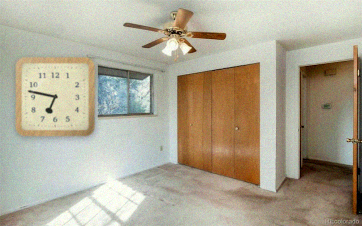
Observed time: 6:47
